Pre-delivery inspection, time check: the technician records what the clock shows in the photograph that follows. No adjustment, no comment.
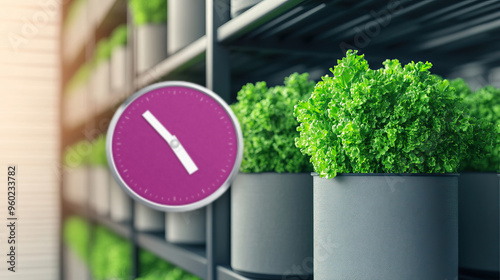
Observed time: 4:53
